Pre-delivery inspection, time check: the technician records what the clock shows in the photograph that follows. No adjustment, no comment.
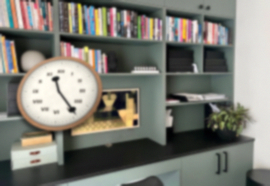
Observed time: 11:24
